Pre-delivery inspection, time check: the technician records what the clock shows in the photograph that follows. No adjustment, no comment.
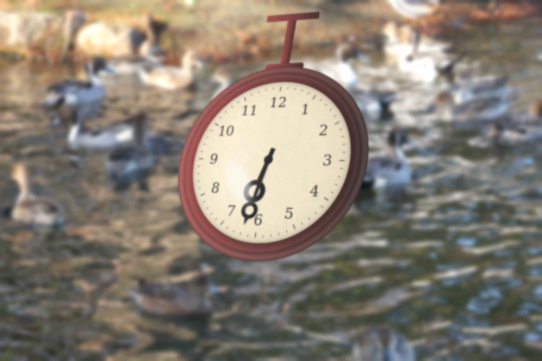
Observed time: 6:32
